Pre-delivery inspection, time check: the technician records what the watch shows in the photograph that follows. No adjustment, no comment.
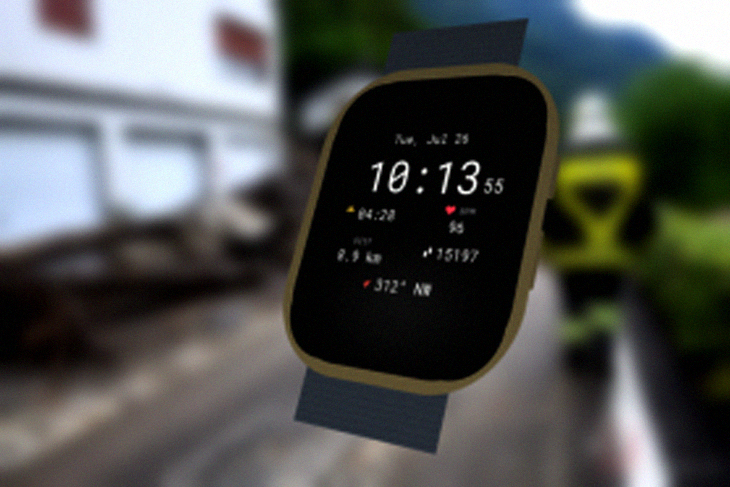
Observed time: 10:13
